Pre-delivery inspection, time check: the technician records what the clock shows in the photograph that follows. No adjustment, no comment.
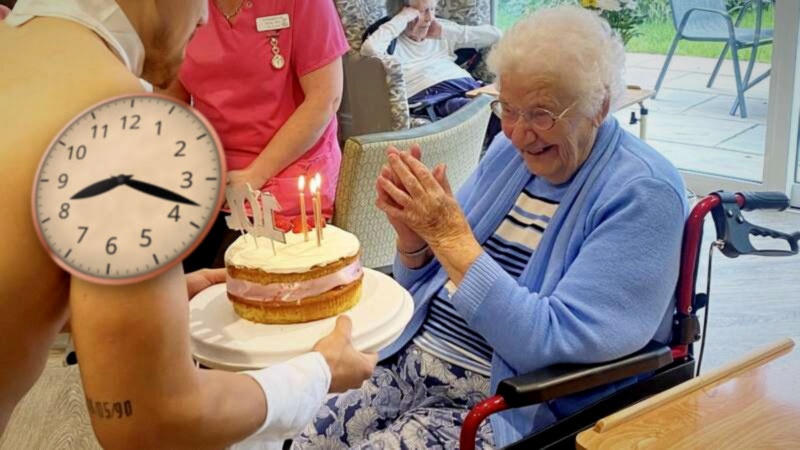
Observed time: 8:18
